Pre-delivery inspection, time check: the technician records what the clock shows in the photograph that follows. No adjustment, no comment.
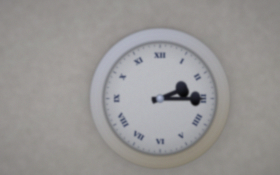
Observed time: 2:15
